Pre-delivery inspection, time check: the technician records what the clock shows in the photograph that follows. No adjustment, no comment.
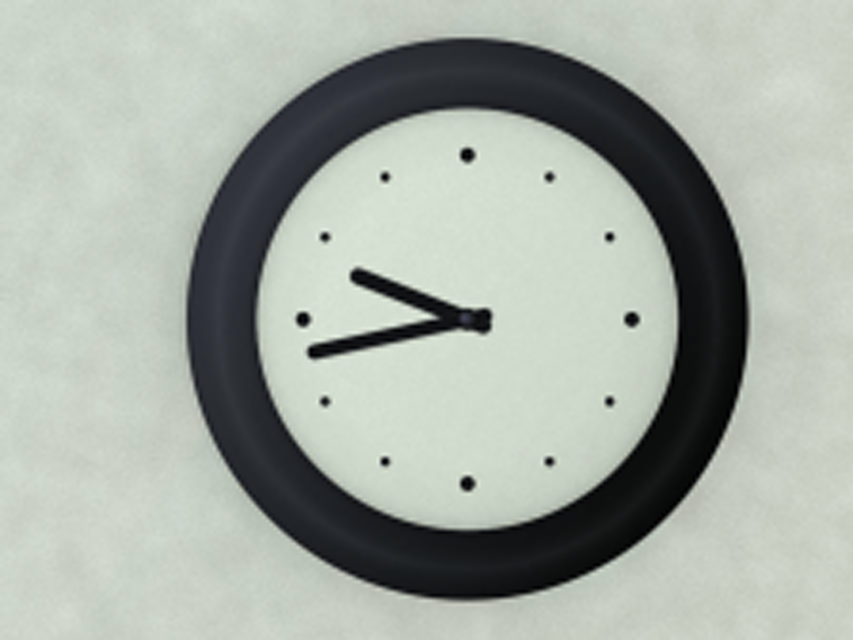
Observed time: 9:43
